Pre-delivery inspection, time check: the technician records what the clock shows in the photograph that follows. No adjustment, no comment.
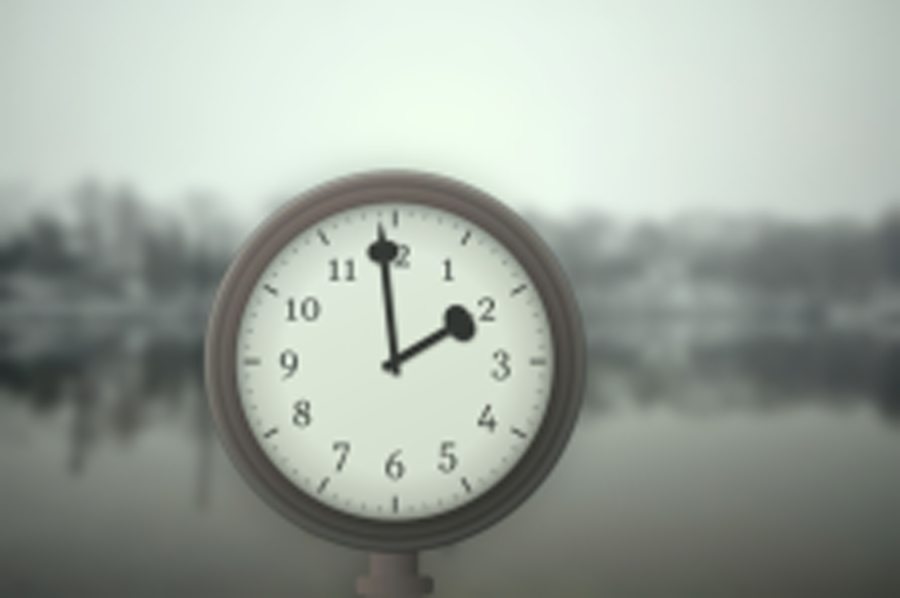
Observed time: 1:59
